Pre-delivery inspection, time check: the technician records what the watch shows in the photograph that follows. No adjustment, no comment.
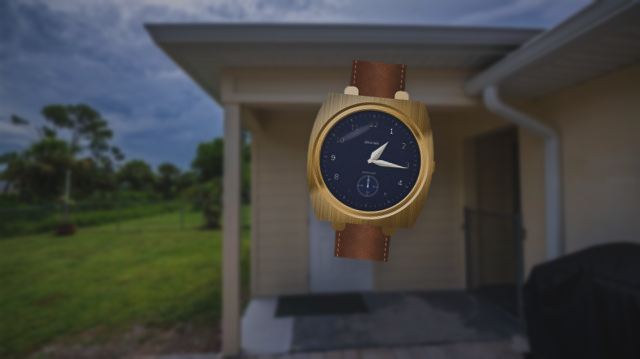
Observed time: 1:16
